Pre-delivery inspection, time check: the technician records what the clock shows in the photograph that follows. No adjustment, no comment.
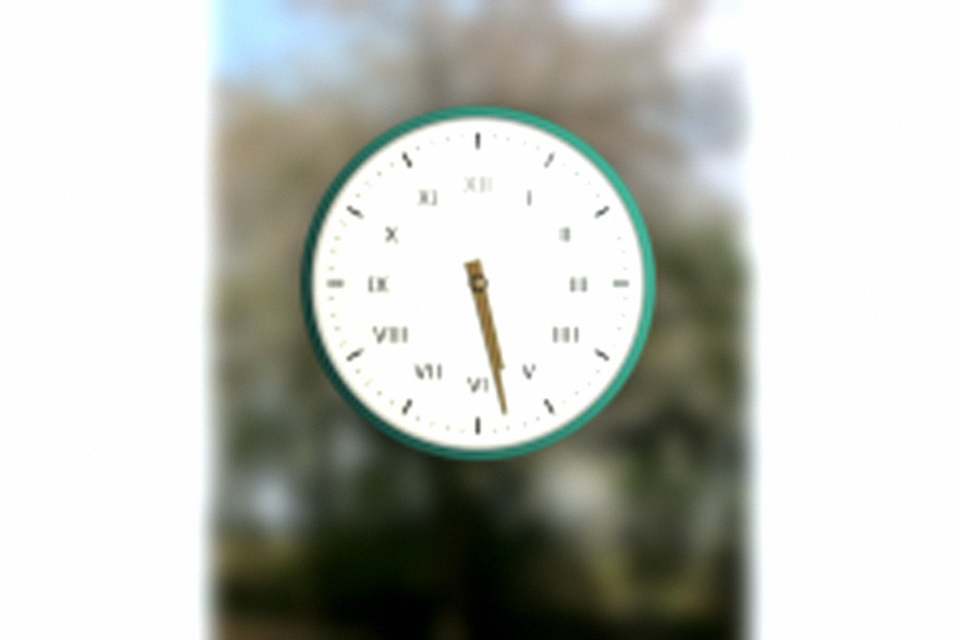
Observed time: 5:28
